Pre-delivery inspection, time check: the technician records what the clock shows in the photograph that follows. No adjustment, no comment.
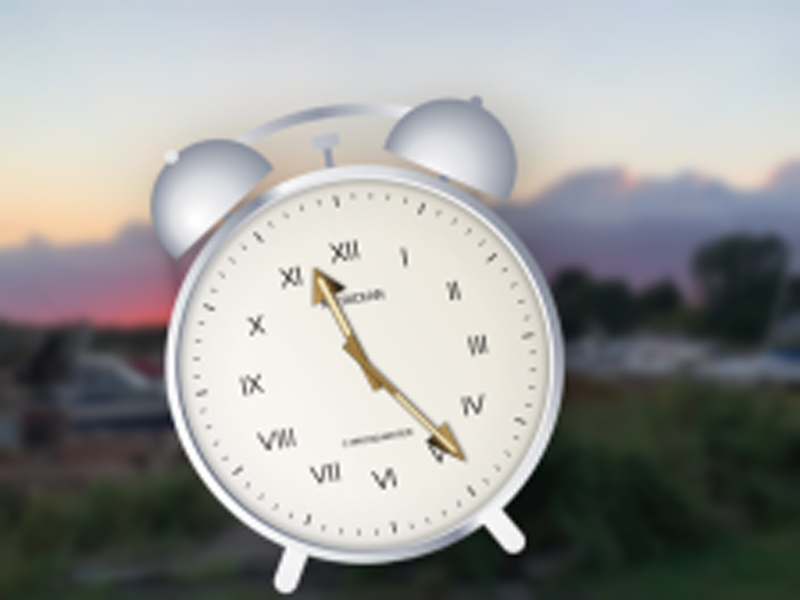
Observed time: 11:24
